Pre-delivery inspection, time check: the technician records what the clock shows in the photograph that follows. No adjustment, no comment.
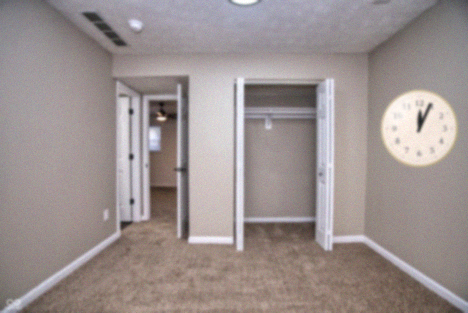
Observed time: 12:04
